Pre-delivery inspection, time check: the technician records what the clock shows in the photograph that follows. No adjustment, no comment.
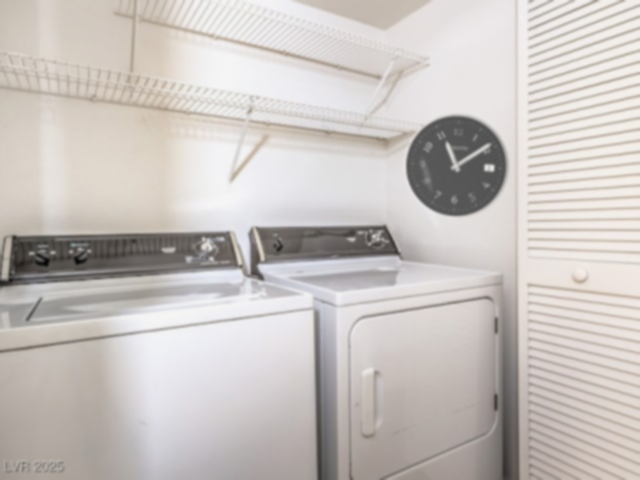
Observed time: 11:09
